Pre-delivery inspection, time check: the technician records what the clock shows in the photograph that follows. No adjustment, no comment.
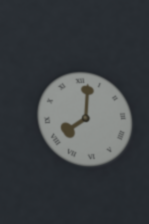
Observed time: 8:02
